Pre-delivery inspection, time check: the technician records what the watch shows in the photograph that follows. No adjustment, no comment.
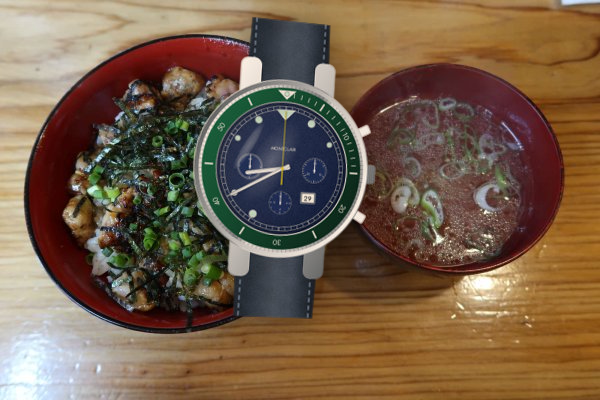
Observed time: 8:40
